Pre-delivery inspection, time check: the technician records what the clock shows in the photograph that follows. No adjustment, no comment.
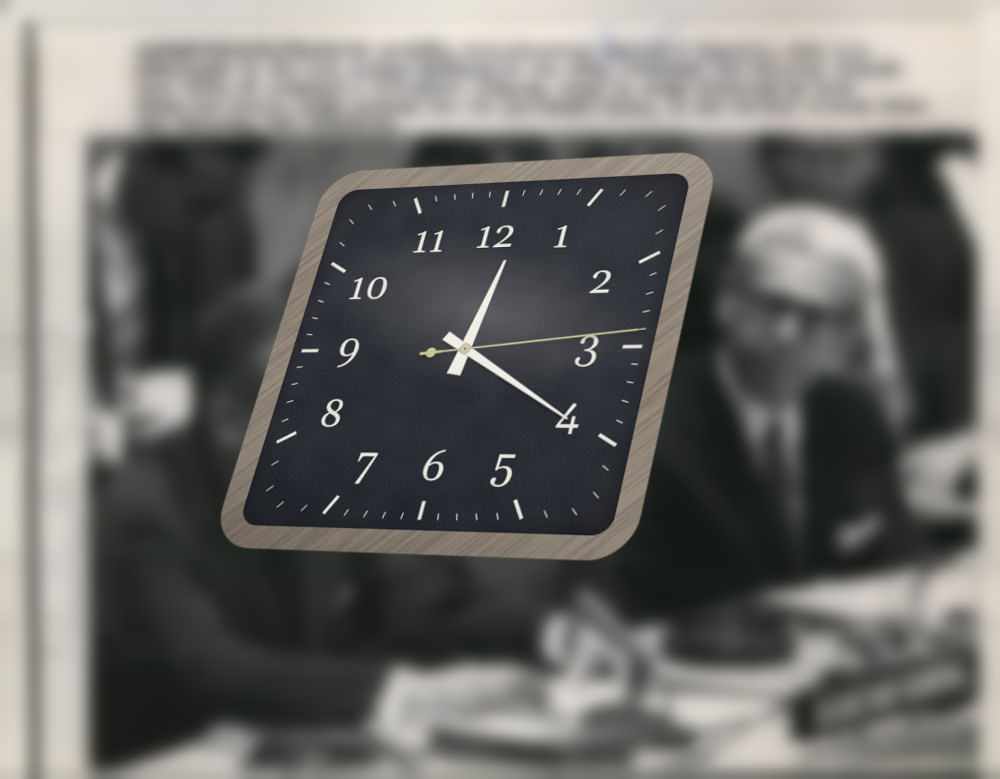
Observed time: 12:20:14
